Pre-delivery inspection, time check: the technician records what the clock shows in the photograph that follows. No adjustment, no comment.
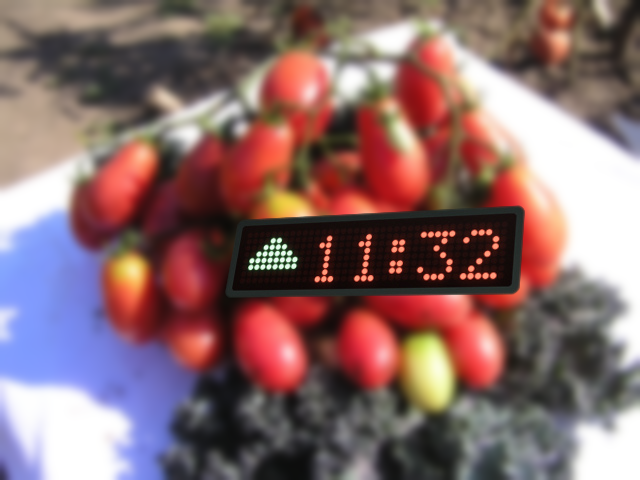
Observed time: 11:32
